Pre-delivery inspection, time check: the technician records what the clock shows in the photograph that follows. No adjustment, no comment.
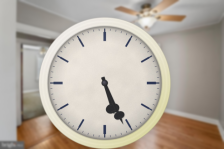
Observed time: 5:26
